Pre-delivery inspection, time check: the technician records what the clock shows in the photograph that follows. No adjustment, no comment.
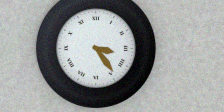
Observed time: 3:24
